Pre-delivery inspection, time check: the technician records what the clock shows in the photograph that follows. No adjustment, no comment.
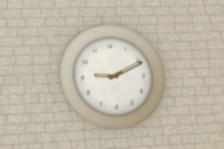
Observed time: 9:11
